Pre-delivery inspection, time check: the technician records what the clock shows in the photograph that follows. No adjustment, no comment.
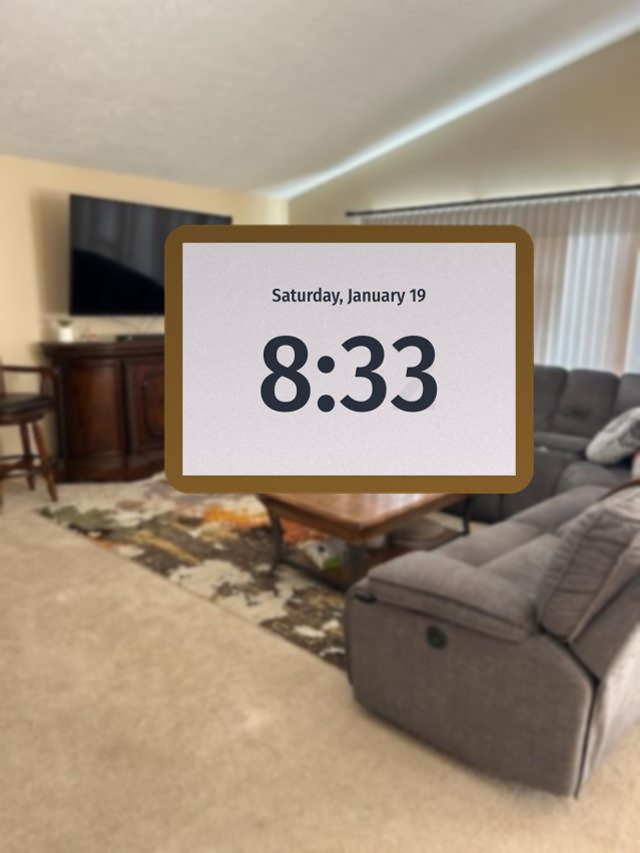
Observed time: 8:33
